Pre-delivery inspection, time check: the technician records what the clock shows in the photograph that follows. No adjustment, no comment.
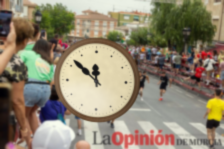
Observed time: 11:52
